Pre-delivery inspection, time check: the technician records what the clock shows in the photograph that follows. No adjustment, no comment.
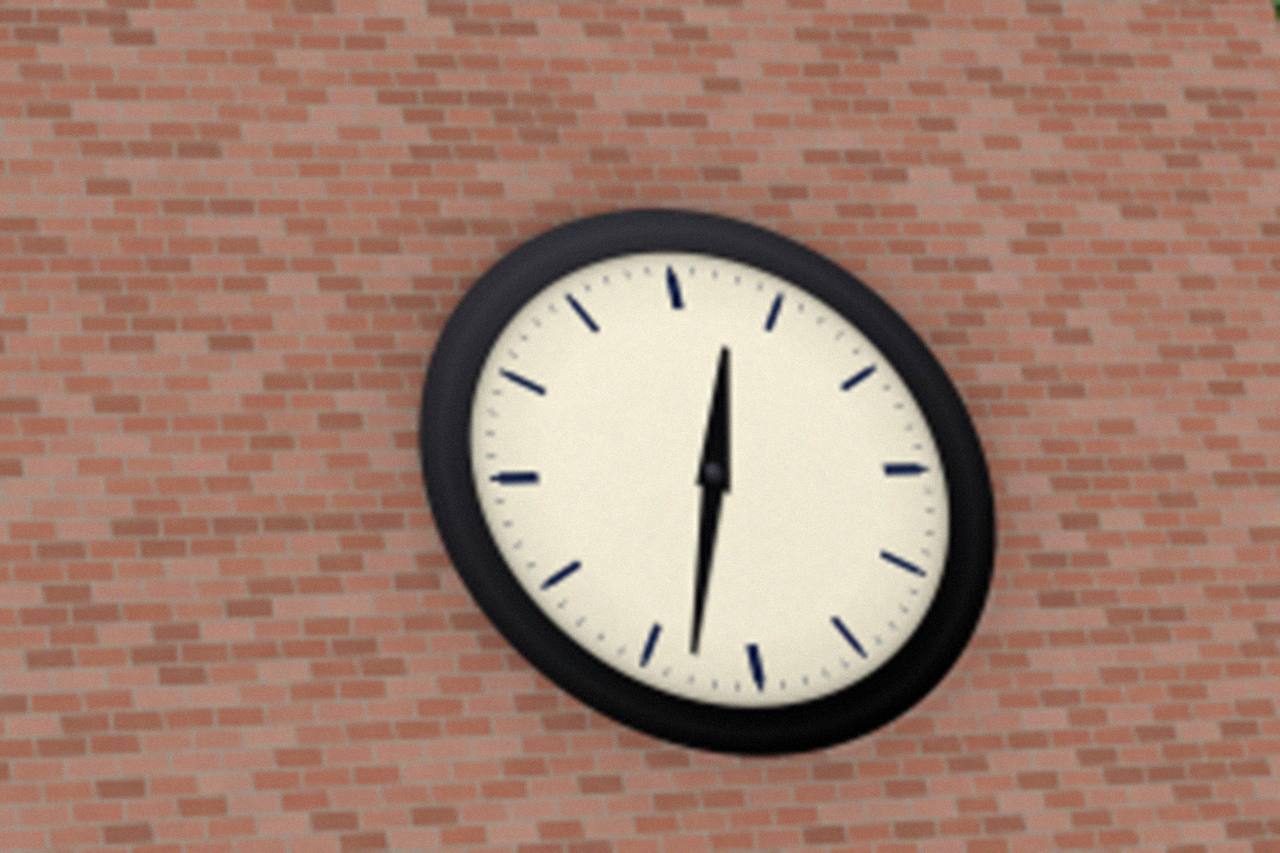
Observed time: 12:33
